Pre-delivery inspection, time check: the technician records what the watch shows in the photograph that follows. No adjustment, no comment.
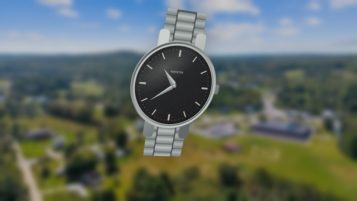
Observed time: 10:39
